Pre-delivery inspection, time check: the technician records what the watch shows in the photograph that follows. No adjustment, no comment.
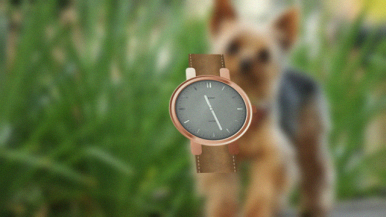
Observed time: 11:27
